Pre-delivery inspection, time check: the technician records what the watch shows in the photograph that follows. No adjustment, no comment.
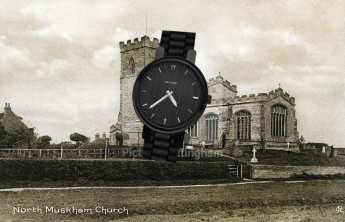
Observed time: 4:38
